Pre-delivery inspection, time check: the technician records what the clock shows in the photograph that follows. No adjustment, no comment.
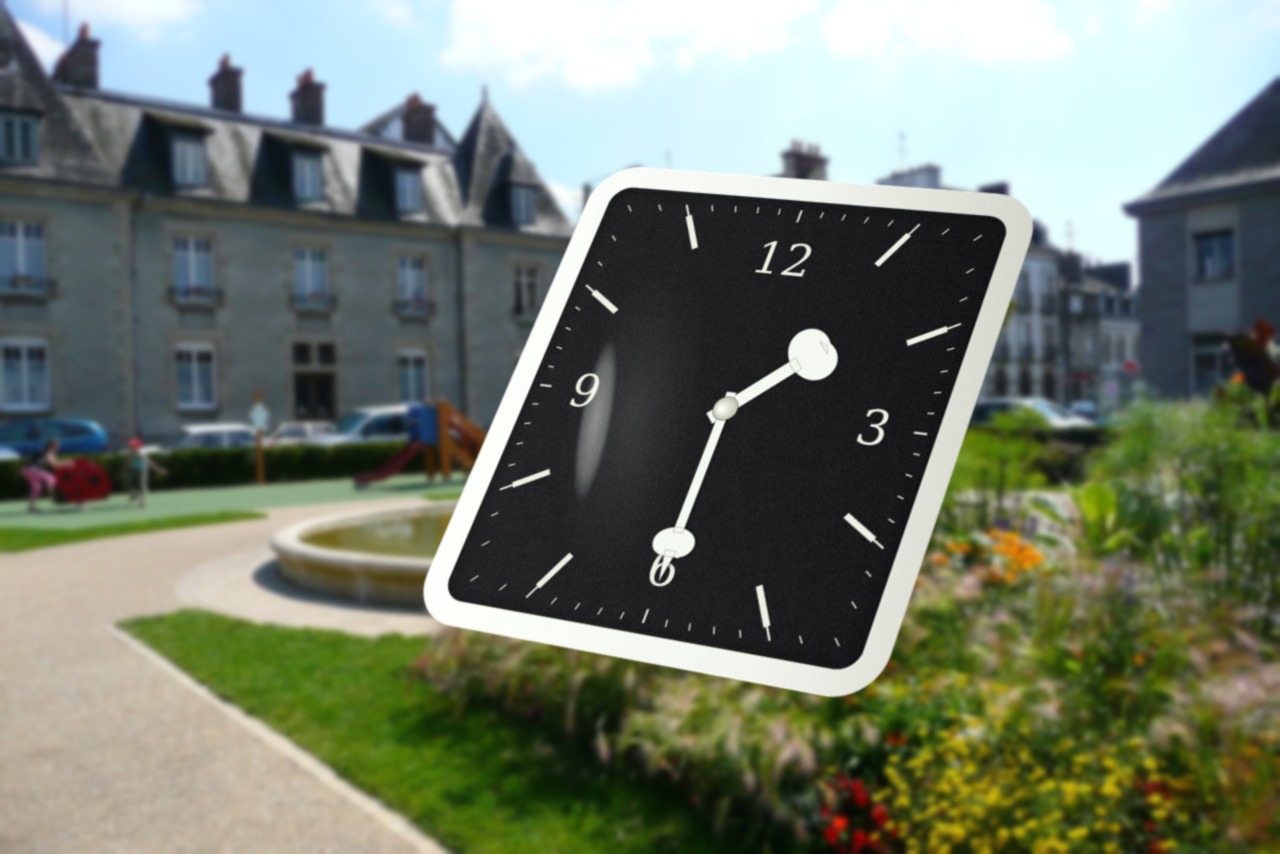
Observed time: 1:30
